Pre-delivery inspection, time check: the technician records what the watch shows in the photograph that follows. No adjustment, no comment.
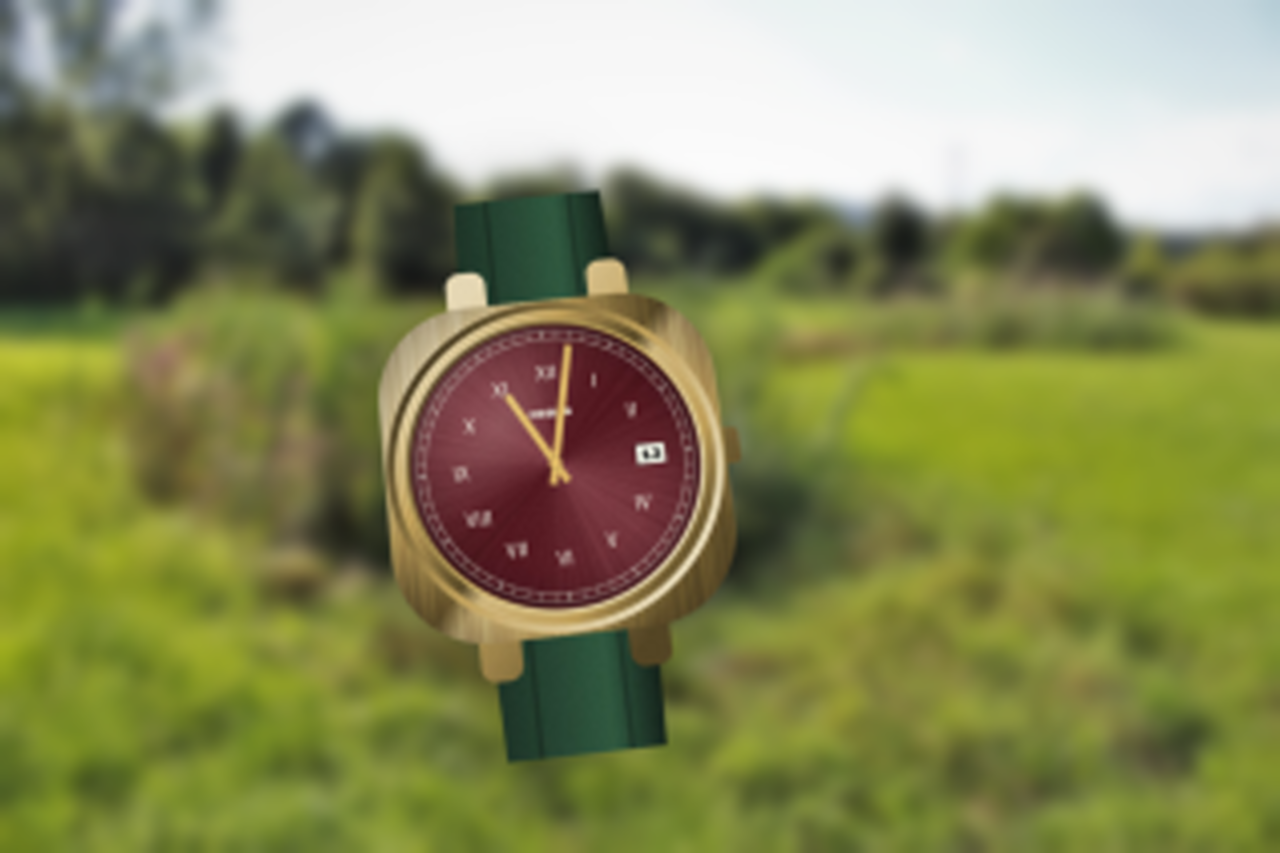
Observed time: 11:02
